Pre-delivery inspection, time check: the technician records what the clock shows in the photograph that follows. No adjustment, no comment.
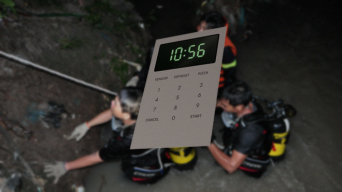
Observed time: 10:56
